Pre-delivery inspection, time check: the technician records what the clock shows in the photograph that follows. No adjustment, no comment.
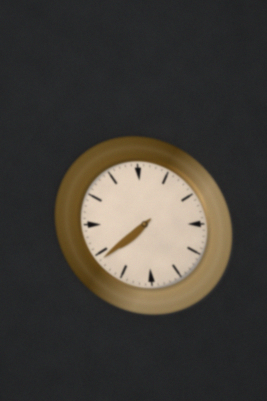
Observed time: 7:39
